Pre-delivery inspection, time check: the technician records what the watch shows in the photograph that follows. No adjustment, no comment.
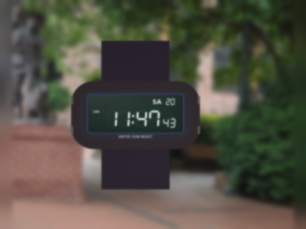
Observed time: 11:47
